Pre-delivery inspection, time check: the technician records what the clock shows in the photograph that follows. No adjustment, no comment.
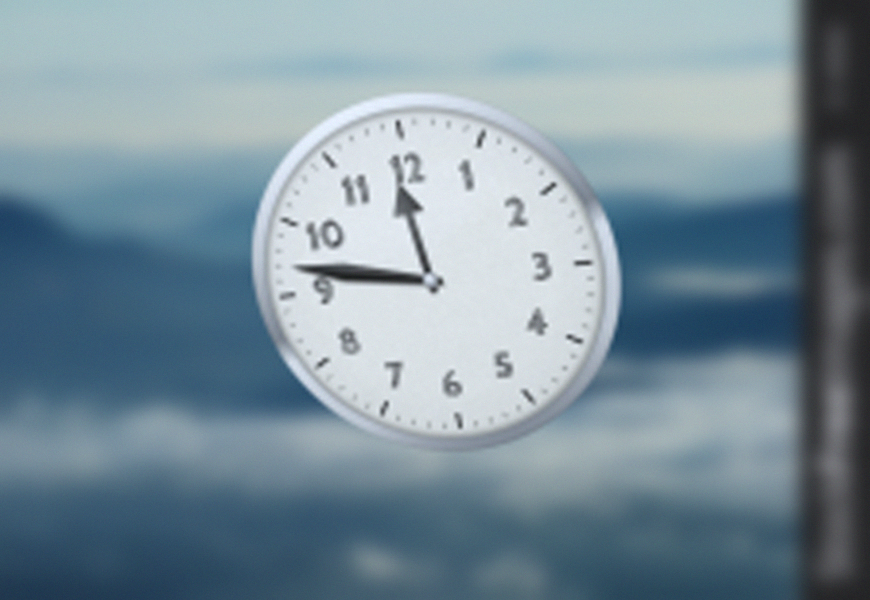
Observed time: 11:47
